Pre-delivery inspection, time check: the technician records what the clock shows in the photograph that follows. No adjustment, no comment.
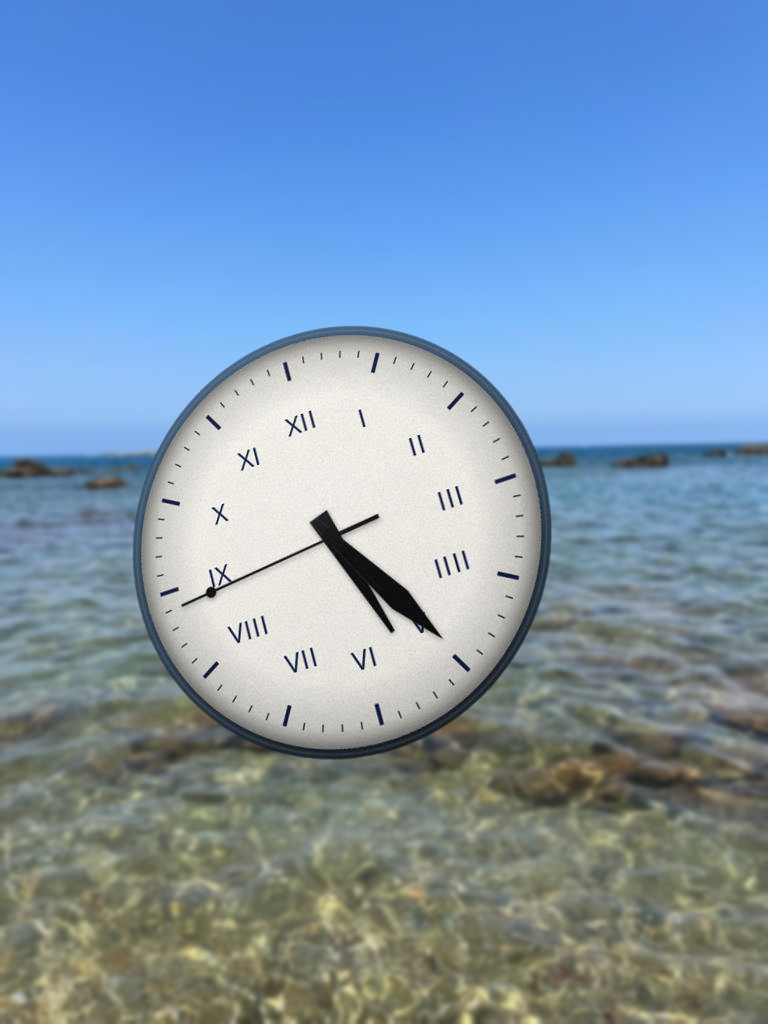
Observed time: 5:24:44
